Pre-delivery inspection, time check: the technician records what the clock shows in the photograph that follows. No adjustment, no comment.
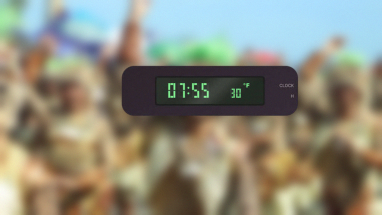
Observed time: 7:55
